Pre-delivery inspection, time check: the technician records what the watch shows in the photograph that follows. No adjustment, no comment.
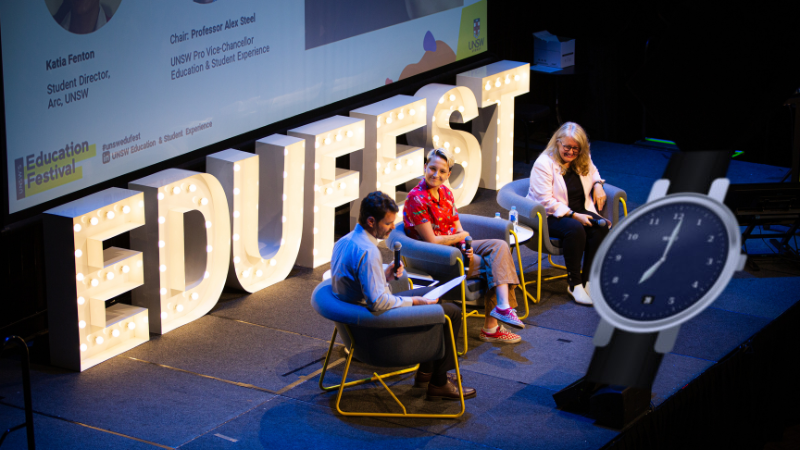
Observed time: 7:01
